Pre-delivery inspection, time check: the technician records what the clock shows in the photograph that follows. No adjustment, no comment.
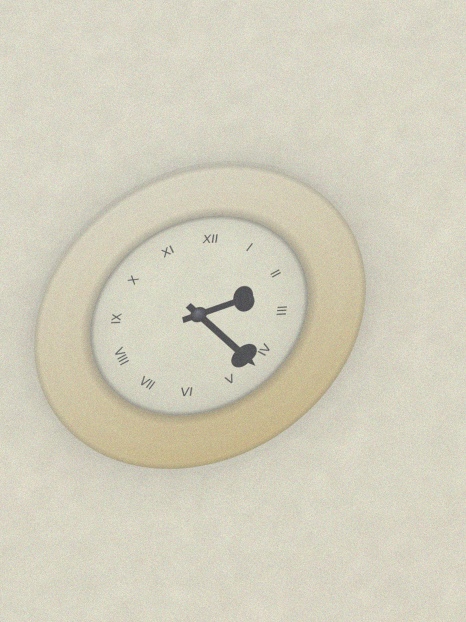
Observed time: 2:22
